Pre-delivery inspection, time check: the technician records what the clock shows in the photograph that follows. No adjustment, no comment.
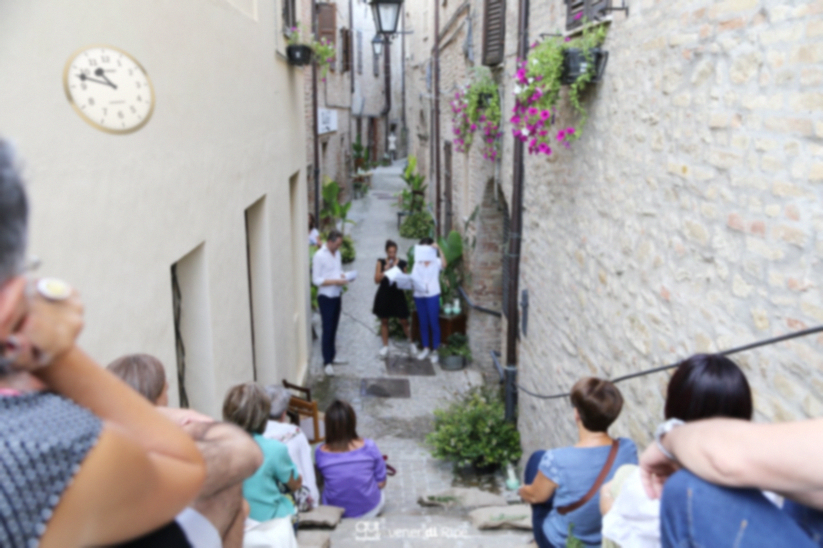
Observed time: 10:48
